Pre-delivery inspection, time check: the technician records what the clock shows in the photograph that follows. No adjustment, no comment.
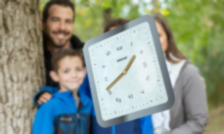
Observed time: 1:41
